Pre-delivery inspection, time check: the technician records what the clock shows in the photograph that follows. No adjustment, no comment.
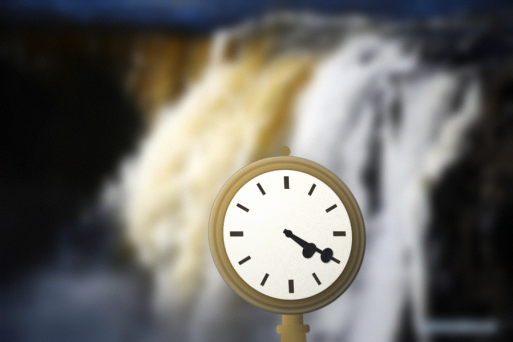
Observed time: 4:20
